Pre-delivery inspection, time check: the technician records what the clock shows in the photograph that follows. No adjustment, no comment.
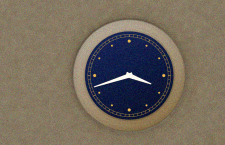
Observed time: 3:42
